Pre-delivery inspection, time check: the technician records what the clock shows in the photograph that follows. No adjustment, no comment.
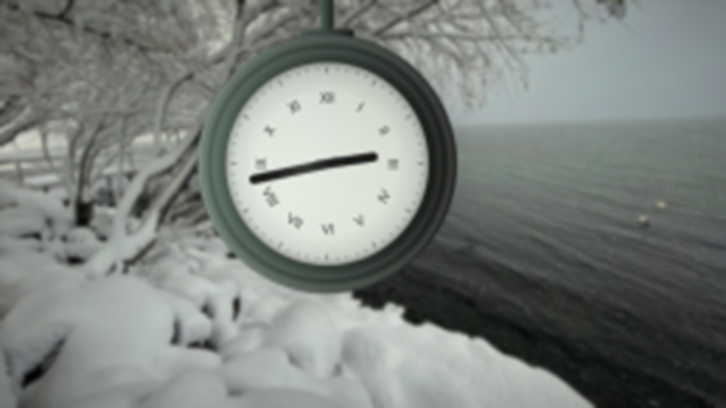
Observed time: 2:43
